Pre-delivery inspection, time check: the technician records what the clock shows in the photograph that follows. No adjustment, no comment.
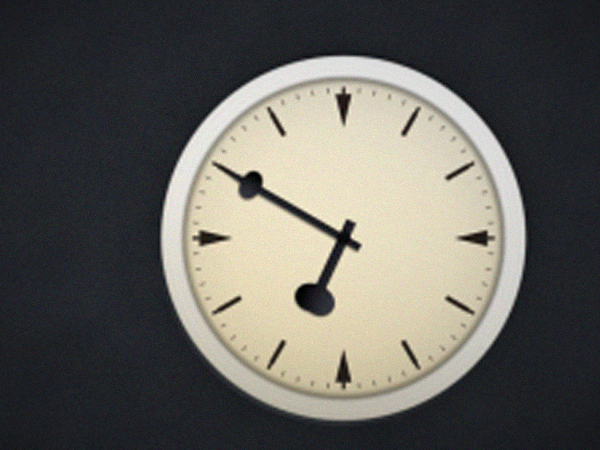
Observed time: 6:50
